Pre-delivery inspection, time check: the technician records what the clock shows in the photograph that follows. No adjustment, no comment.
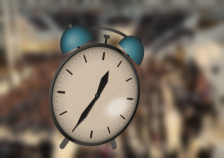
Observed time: 12:35
